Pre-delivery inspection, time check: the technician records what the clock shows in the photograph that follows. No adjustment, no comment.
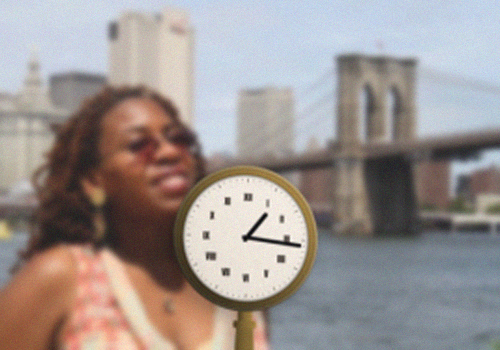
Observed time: 1:16
